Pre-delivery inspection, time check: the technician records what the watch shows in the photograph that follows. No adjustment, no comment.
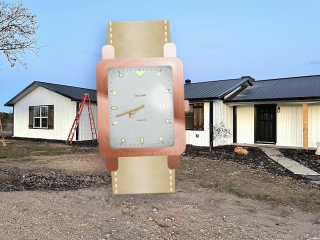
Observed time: 7:42
